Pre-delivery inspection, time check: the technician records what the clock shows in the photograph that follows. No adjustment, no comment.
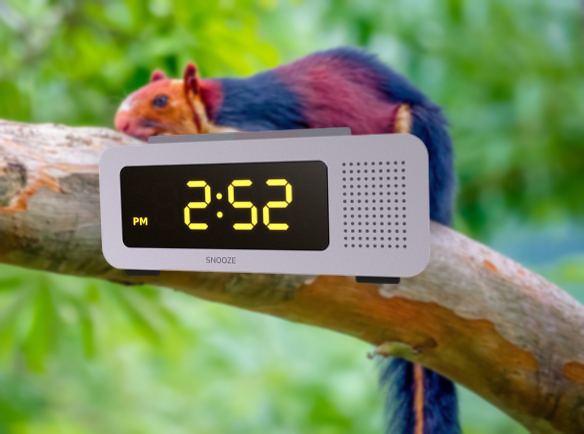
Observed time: 2:52
